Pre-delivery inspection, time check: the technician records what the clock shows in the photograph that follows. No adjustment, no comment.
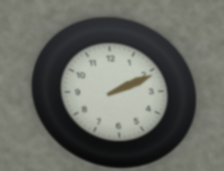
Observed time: 2:11
